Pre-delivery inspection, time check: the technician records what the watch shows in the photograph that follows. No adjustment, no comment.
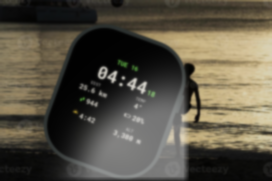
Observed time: 4:44
